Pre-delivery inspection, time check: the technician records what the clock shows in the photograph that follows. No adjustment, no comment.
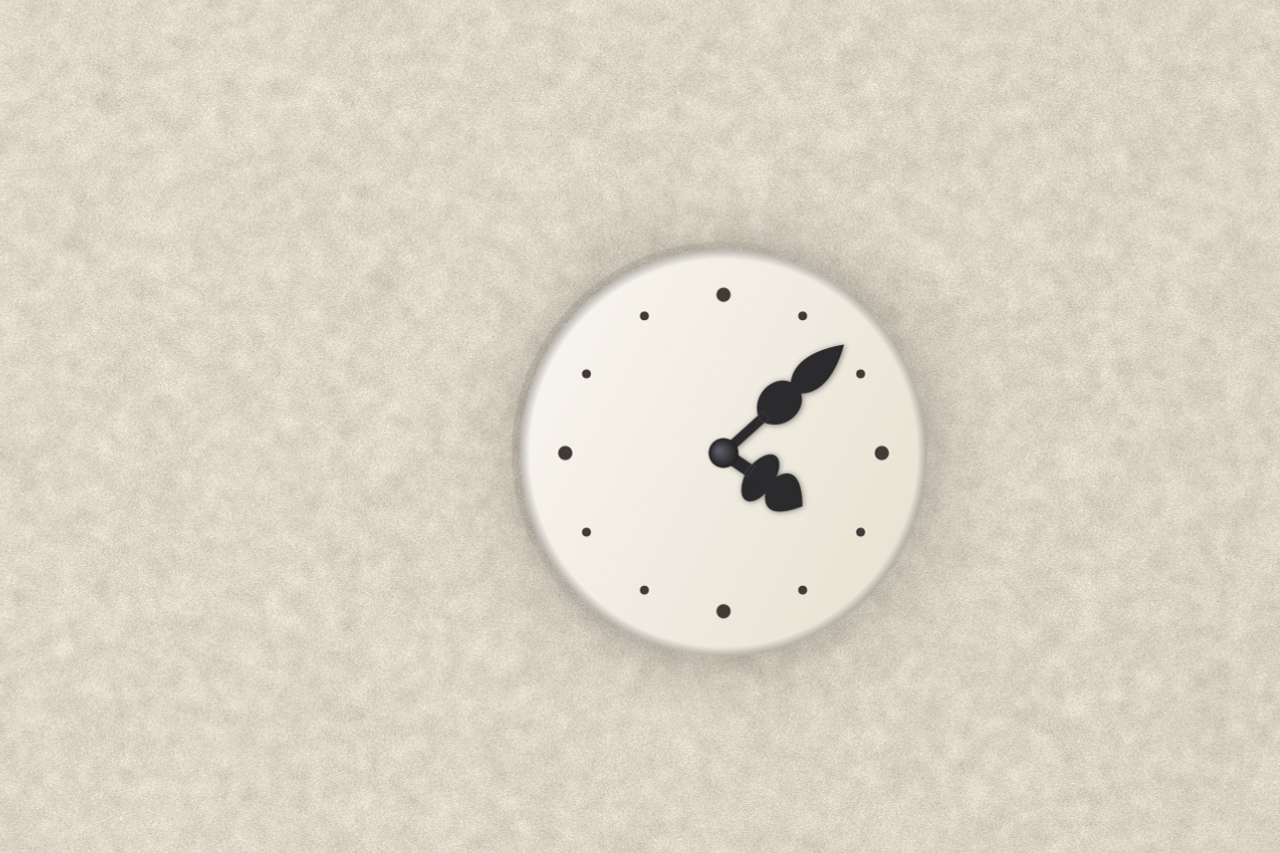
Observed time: 4:08
